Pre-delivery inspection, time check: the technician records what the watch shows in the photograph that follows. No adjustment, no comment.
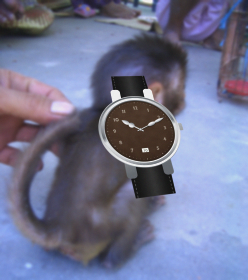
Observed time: 10:11
